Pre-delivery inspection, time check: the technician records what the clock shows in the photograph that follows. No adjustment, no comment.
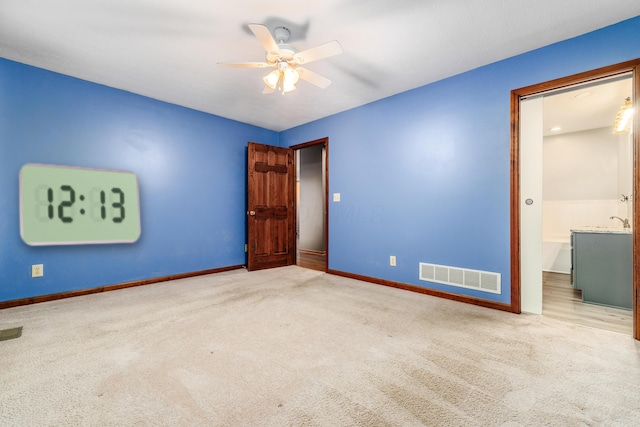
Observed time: 12:13
